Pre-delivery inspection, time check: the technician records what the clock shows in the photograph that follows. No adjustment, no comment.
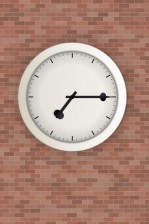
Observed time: 7:15
